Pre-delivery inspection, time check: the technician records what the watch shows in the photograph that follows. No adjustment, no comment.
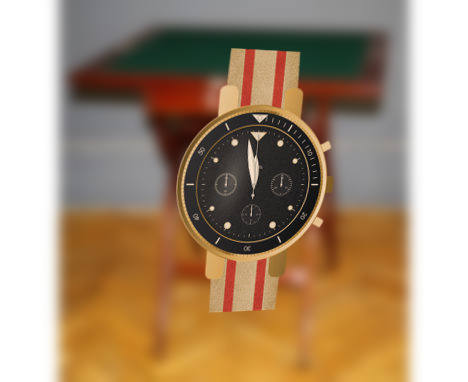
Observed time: 11:58
